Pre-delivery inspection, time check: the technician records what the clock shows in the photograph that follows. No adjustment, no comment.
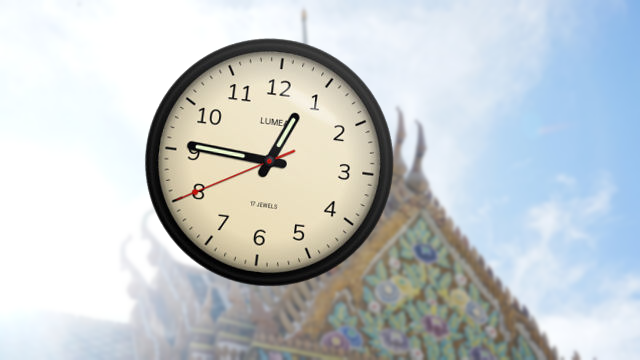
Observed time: 12:45:40
